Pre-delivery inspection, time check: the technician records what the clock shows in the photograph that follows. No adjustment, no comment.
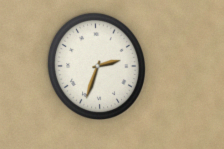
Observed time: 2:34
